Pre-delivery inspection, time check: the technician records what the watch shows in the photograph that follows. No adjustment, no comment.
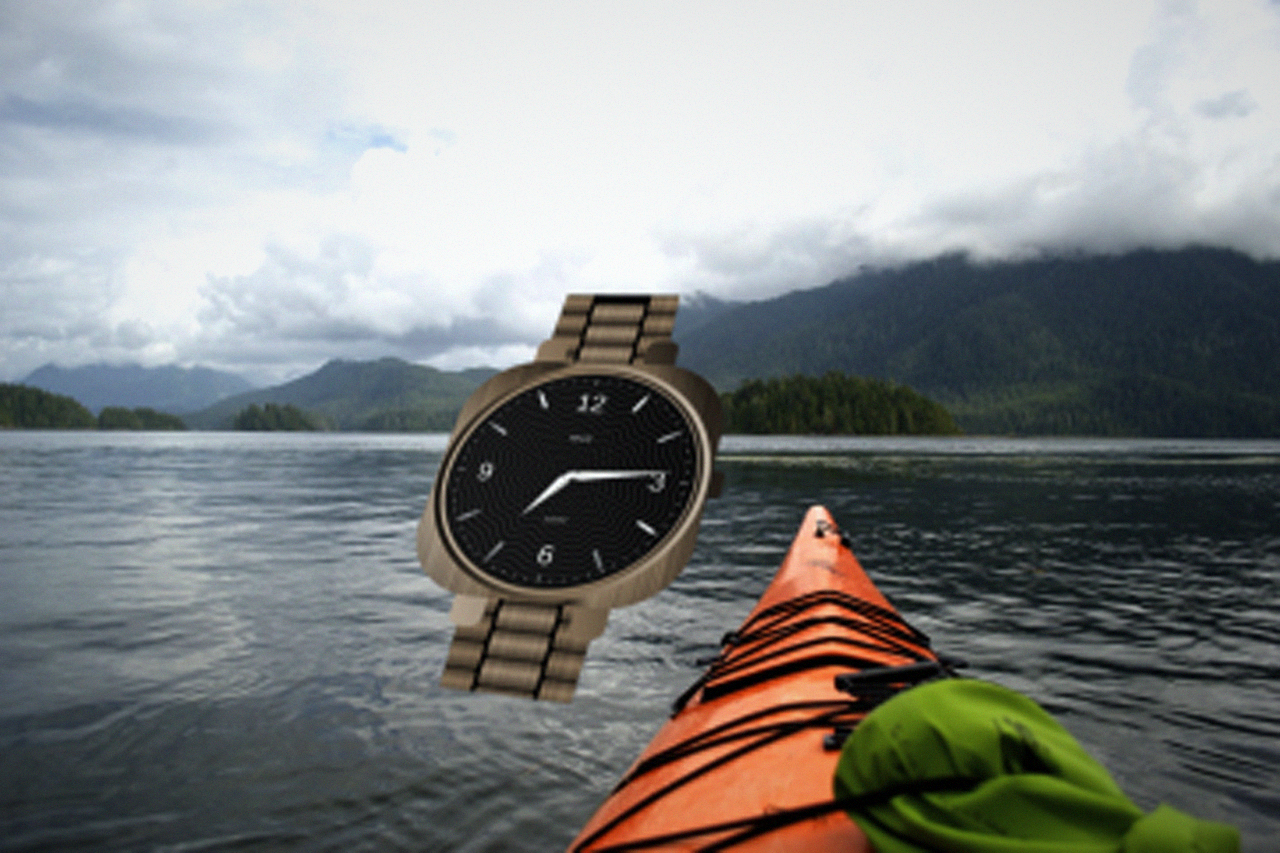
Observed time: 7:14
